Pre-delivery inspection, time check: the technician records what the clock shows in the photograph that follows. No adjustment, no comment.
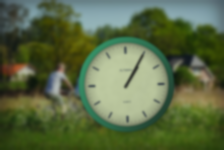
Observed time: 1:05
